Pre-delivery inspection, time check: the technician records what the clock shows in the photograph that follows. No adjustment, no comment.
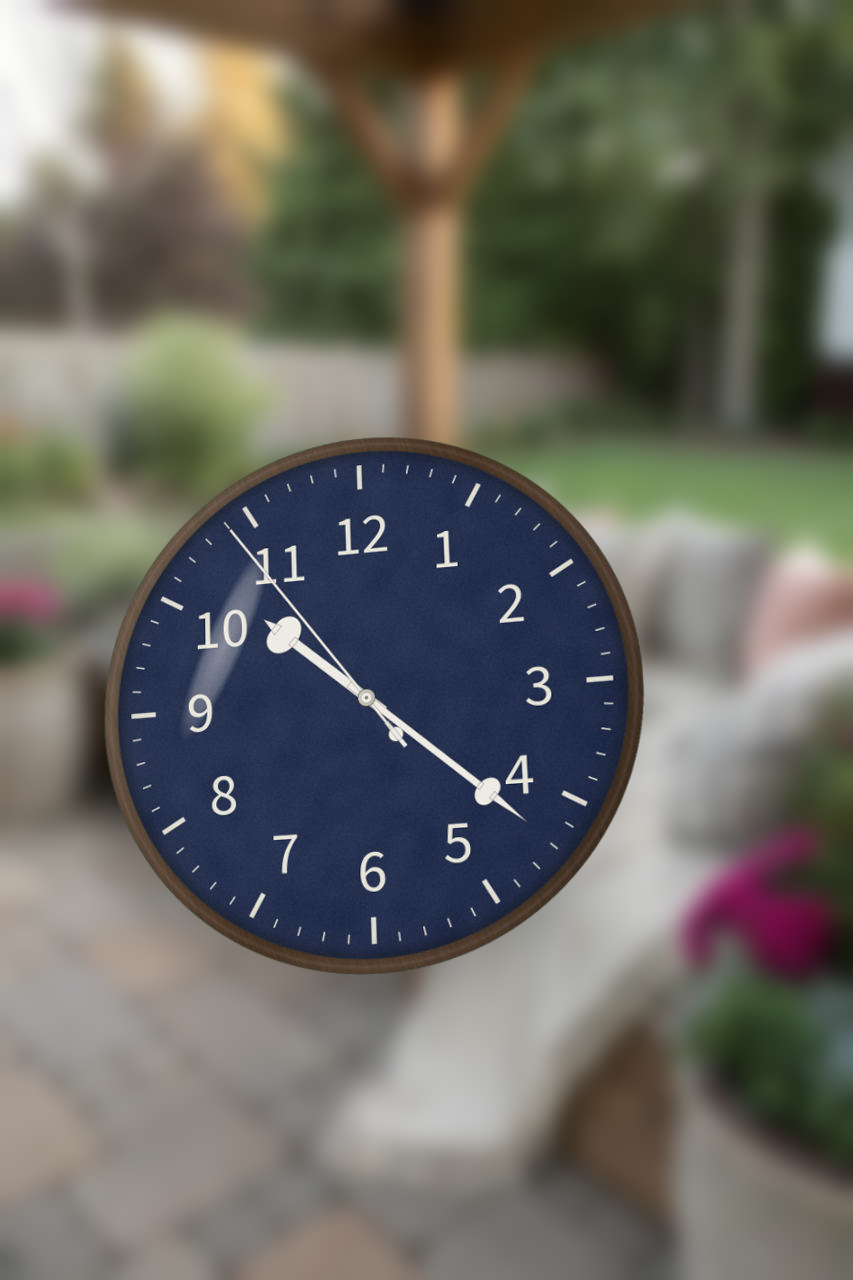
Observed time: 10:21:54
